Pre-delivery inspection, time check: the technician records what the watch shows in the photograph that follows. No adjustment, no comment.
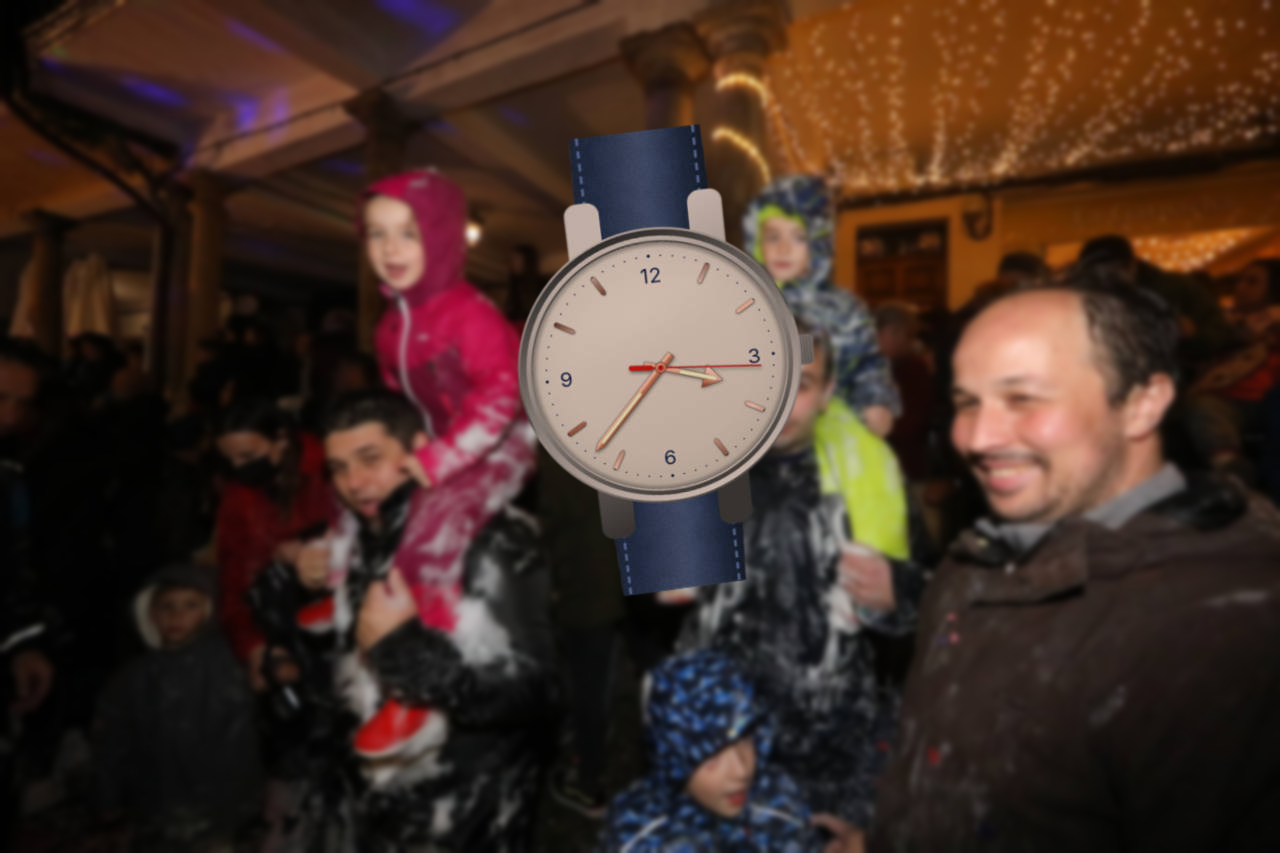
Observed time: 3:37:16
